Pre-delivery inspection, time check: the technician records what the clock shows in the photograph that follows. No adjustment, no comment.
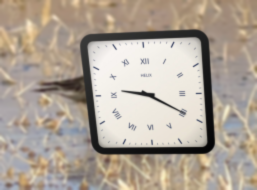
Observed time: 9:20
